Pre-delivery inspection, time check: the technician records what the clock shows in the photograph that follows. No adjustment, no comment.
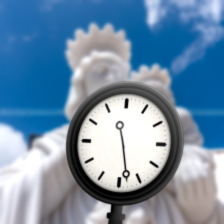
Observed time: 11:28
